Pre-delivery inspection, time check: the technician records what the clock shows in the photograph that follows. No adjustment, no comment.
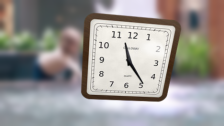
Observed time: 11:24
